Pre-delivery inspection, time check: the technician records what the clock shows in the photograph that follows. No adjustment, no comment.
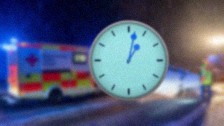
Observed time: 1:02
